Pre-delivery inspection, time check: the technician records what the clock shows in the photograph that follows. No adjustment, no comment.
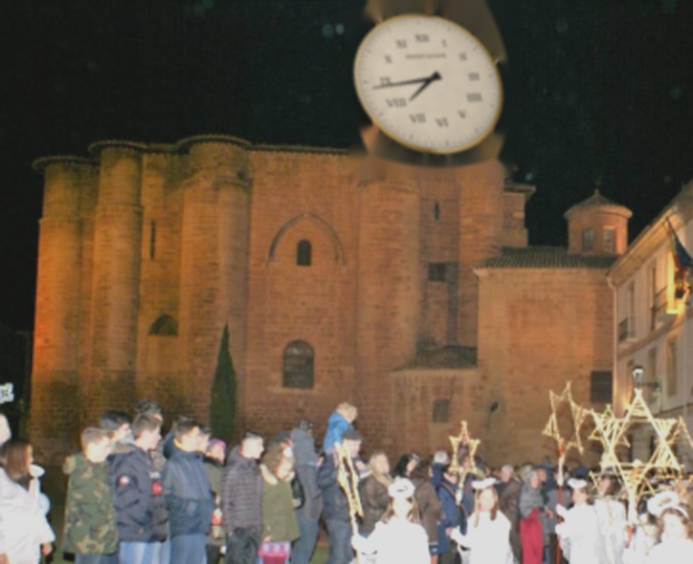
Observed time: 7:44
